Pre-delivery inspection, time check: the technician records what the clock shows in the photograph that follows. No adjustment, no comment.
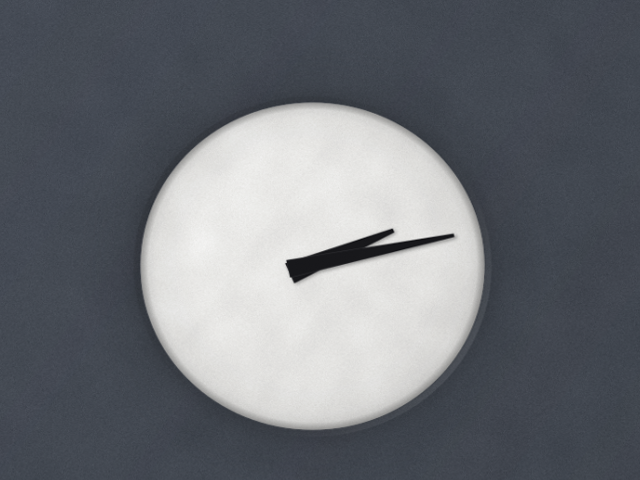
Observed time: 2:13
